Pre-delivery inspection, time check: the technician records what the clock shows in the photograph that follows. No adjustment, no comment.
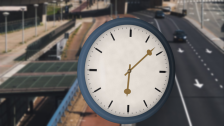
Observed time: 6:08
